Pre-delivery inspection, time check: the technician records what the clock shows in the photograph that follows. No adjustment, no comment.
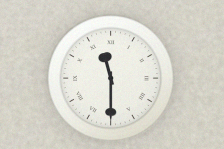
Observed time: 11:30
